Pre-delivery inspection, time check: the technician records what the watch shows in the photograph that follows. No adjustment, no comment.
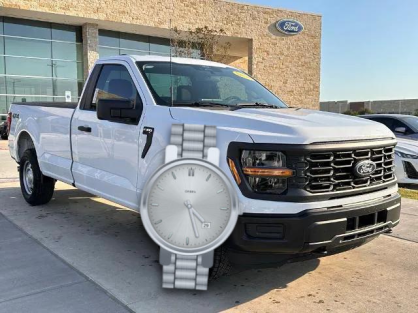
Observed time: 4:27
